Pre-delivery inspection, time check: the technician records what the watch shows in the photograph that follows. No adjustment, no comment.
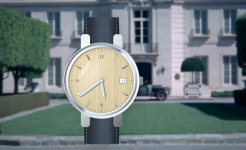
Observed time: 5:39
